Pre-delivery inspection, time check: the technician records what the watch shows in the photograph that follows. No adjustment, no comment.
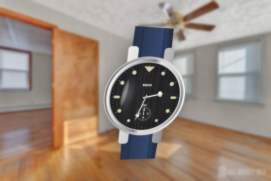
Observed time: 2:33
